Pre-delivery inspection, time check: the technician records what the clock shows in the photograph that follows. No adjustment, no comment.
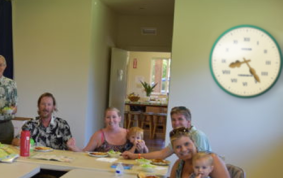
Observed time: 8:24
